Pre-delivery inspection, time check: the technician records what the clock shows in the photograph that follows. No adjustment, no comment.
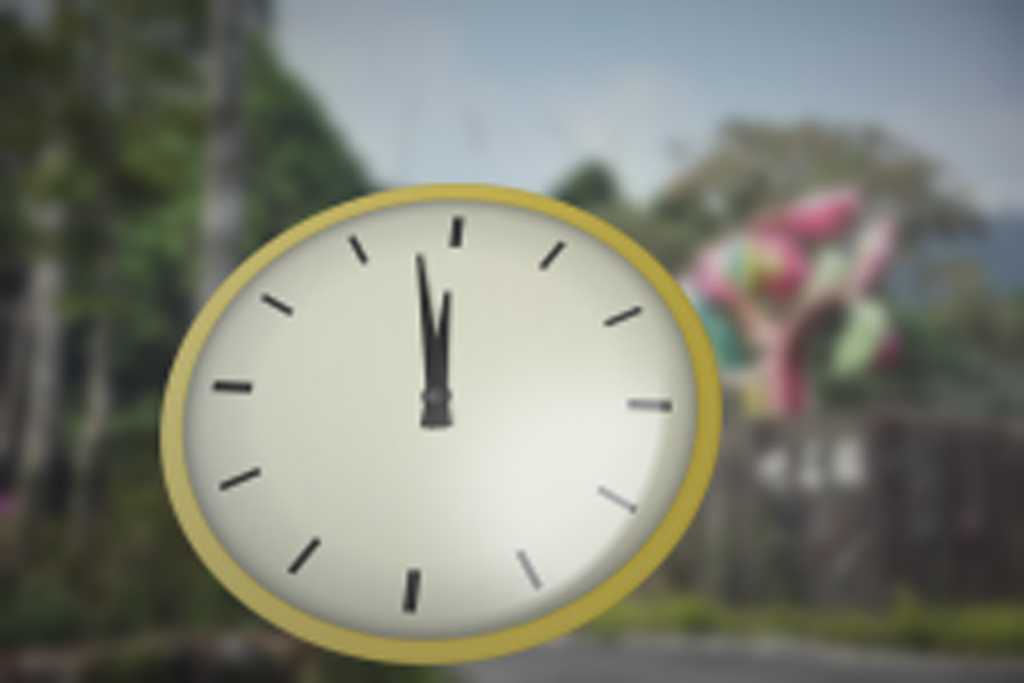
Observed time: 11:58
